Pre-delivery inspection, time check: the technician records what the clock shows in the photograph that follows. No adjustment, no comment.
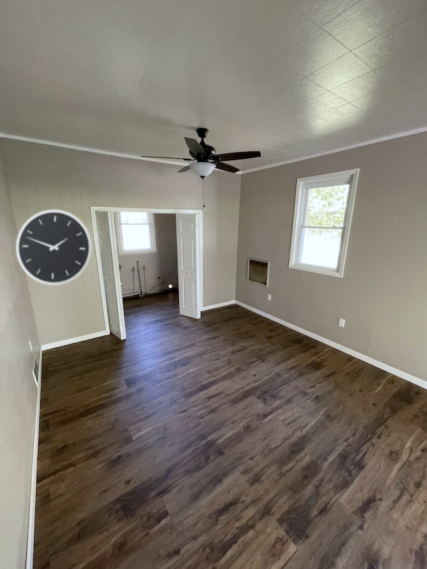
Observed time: 1:48
